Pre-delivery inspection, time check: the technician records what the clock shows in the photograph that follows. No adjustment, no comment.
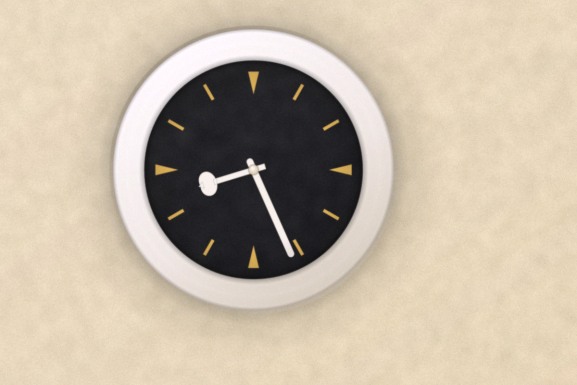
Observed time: 8:26
